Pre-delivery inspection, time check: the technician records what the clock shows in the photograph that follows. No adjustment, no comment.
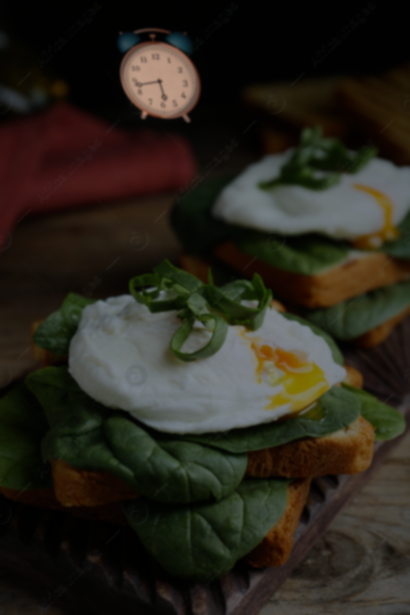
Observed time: 5:43
